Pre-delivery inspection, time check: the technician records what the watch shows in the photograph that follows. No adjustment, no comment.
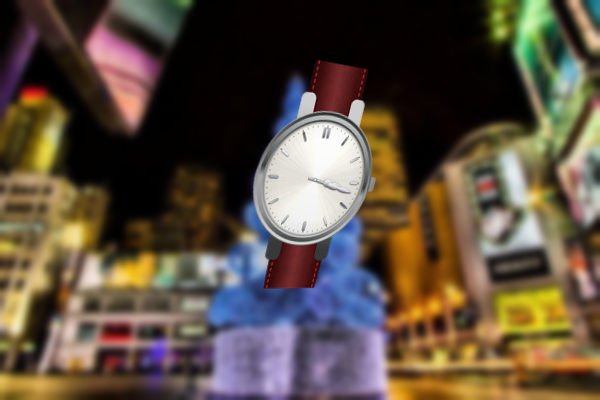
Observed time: 3:17
